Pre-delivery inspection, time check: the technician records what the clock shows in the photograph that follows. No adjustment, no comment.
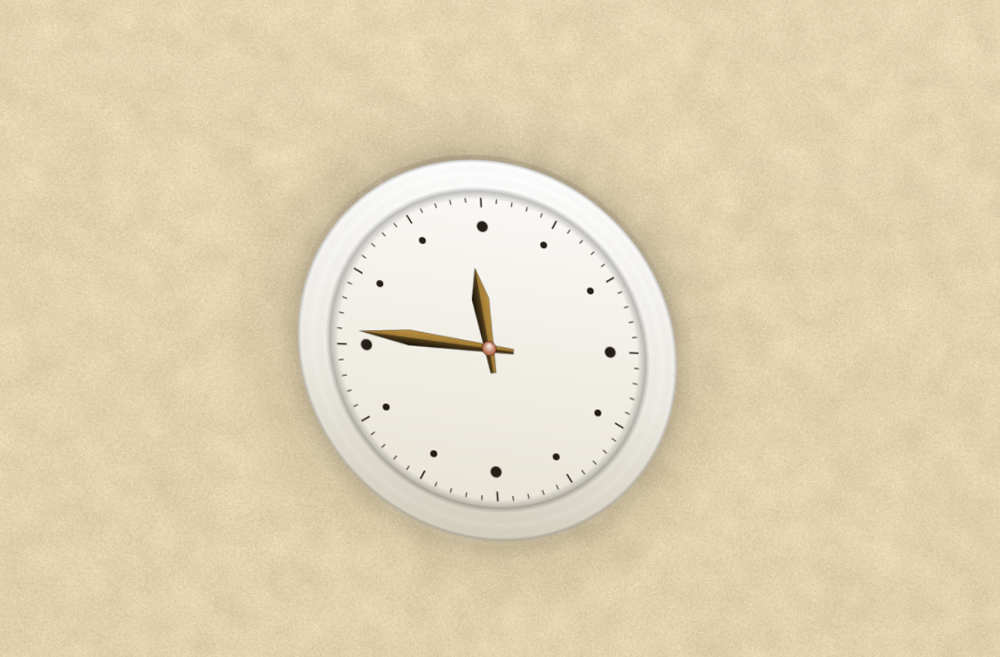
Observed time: 11:46
